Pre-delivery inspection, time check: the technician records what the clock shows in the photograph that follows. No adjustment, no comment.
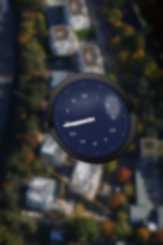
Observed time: 8:44
